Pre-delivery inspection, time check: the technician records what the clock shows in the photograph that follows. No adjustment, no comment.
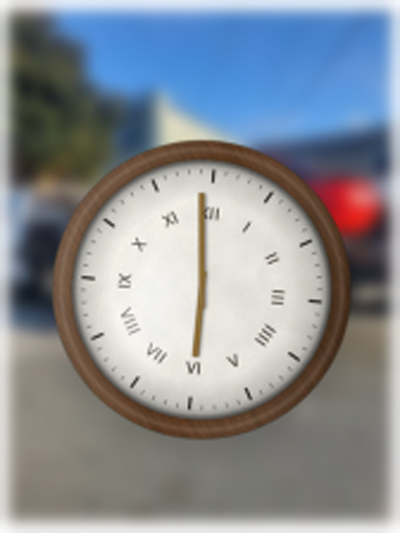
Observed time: 5:59
